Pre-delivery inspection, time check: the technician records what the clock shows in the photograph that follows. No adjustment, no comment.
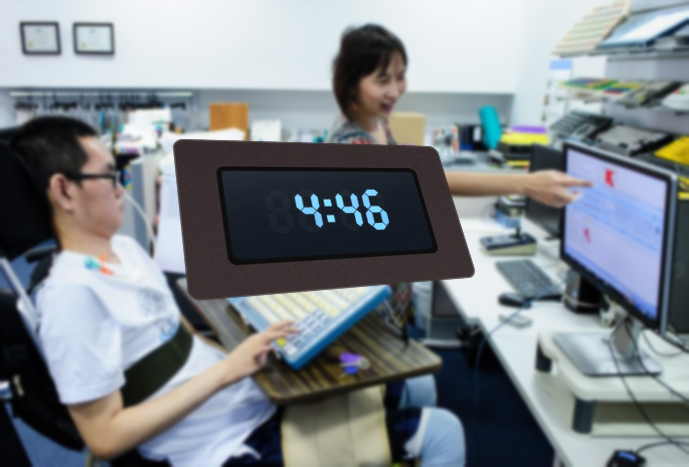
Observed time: 4:46
